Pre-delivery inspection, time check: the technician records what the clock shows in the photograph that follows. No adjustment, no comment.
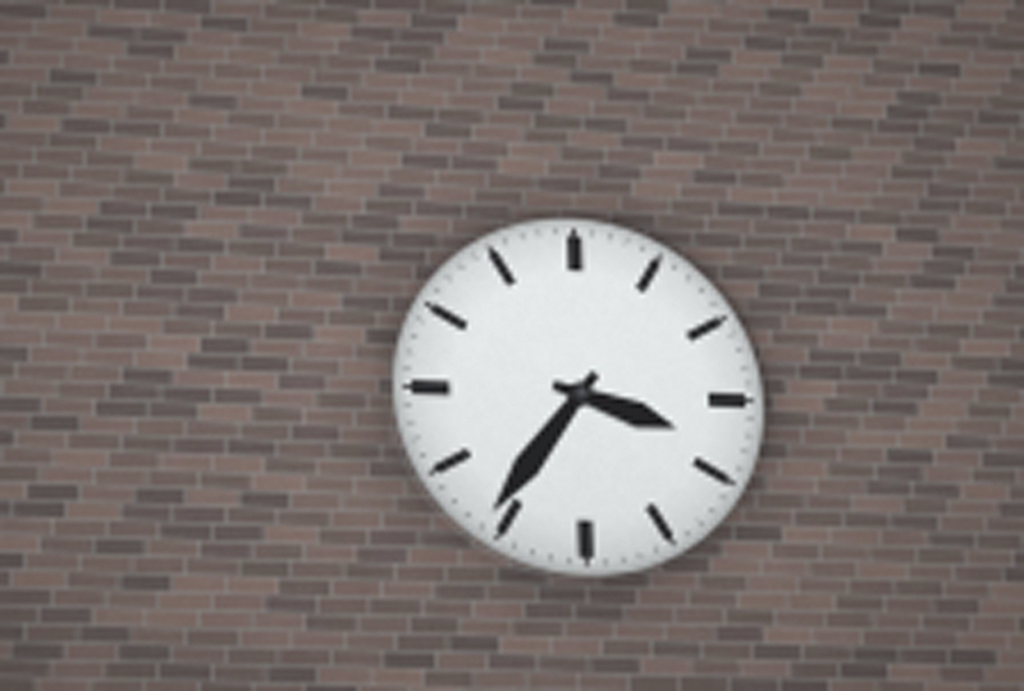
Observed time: 3:36
